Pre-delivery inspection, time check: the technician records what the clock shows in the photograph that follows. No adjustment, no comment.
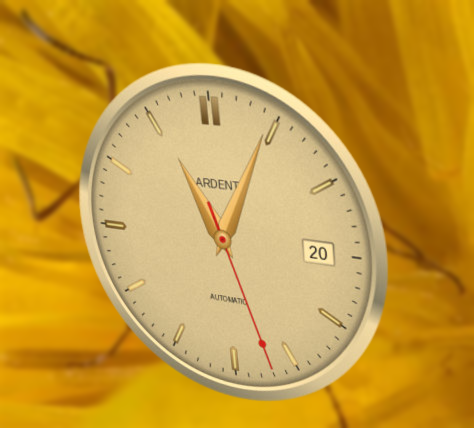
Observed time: 11:04:27
